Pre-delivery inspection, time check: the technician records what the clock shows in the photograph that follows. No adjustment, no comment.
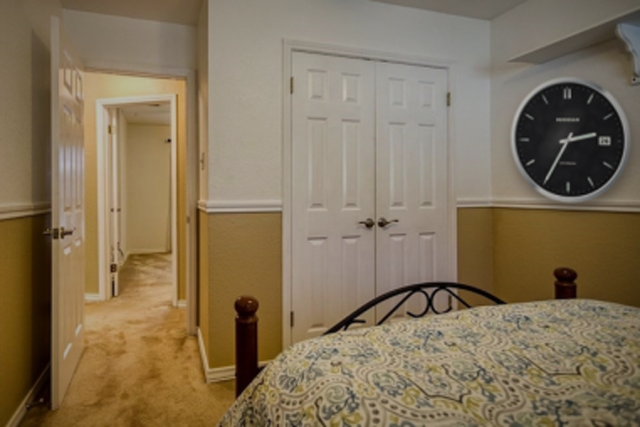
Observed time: 2:35
